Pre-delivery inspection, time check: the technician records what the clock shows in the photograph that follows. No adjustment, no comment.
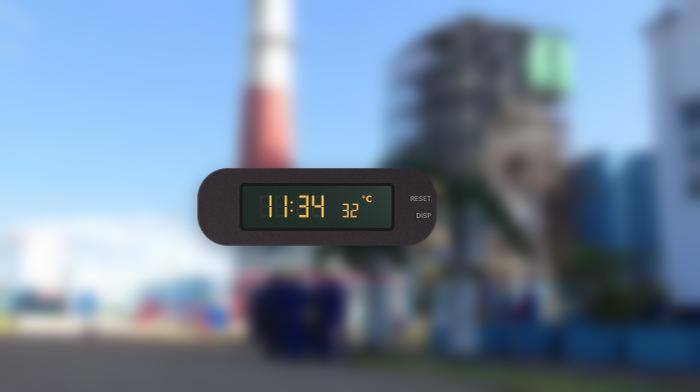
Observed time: 11:34
